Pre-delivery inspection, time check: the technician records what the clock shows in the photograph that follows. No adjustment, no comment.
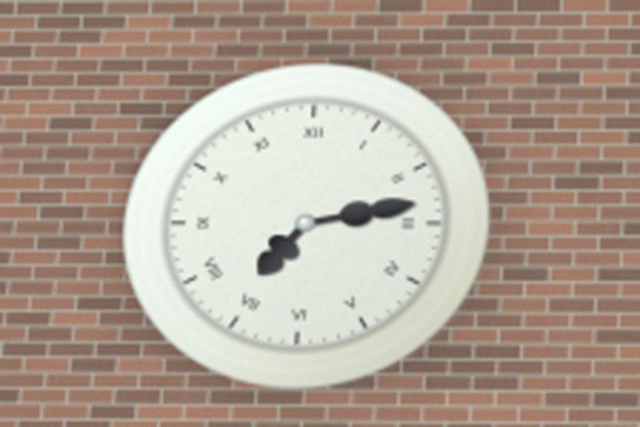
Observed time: 7:13
